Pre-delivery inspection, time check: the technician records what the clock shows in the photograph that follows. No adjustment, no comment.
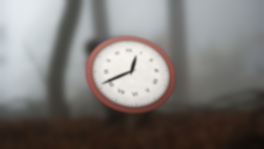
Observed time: 12:41
